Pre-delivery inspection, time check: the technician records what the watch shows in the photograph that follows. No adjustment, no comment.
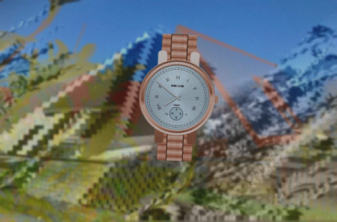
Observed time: 7:51
